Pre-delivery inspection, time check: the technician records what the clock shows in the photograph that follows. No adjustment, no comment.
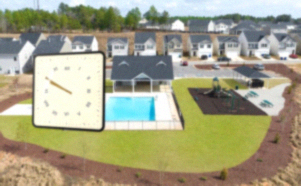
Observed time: 9:50
